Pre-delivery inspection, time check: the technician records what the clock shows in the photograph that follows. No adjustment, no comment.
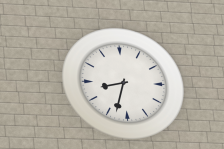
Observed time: 8:33
